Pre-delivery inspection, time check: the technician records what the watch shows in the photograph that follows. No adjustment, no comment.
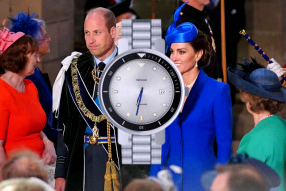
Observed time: 6:32
